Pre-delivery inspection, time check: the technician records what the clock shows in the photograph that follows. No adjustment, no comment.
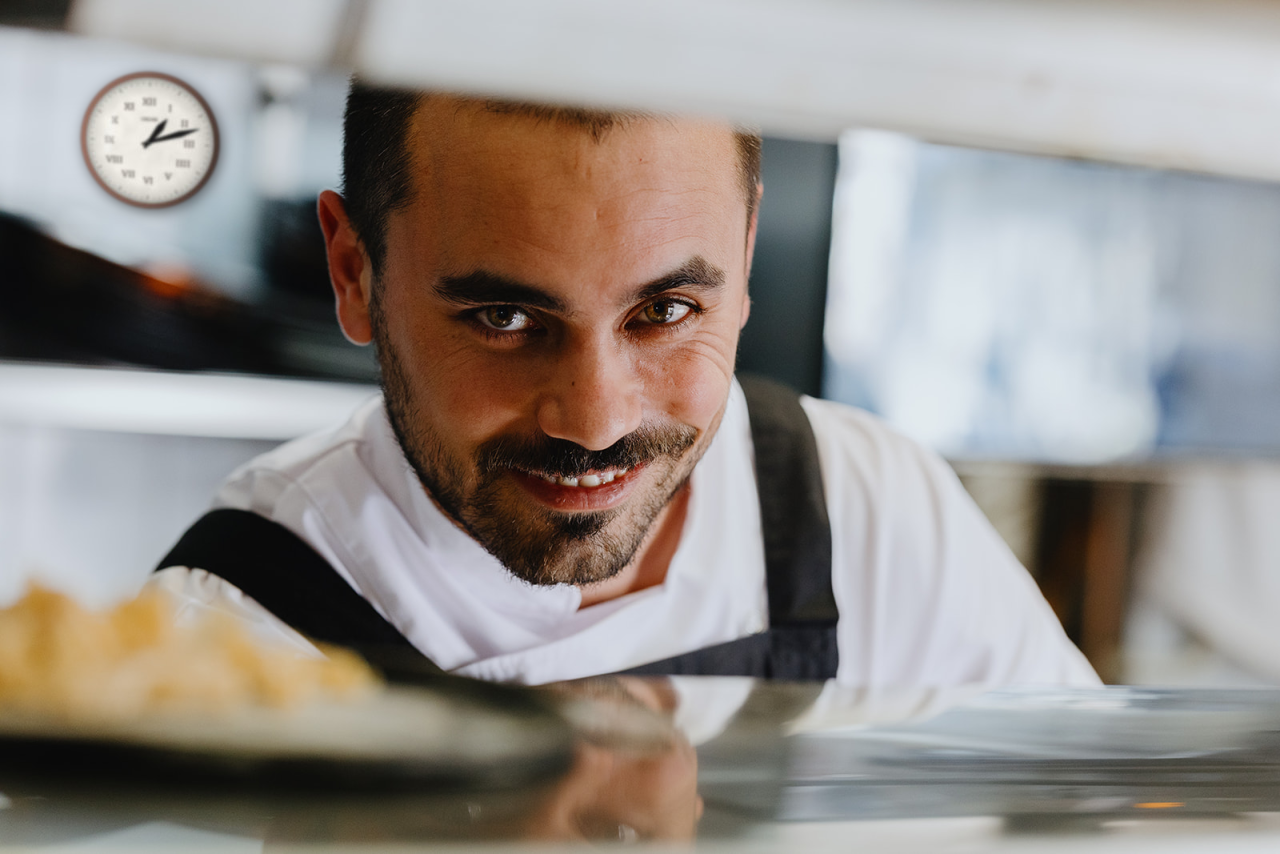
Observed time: 1:12
